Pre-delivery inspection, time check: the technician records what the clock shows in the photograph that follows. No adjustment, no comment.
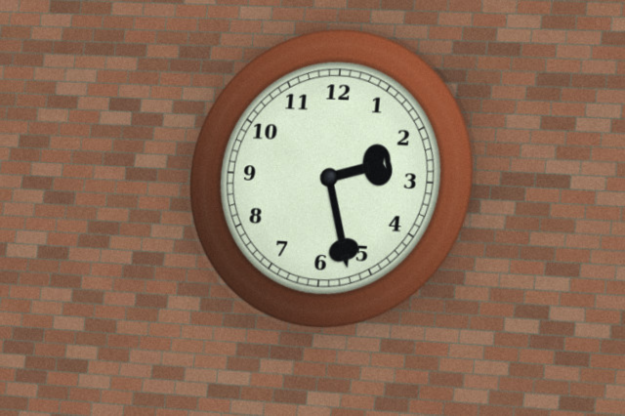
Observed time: 2:27
